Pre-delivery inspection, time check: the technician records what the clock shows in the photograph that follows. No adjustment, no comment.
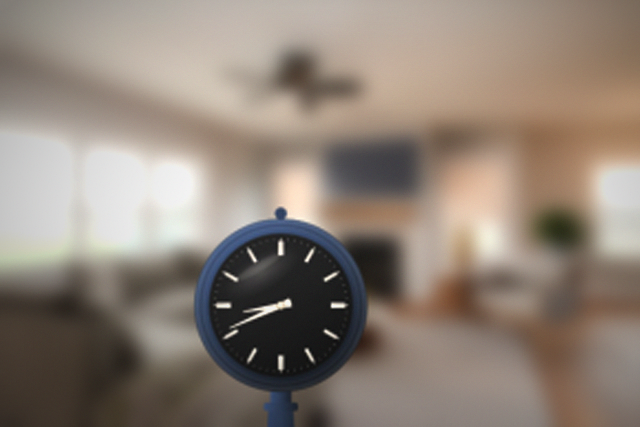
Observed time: 8:41
